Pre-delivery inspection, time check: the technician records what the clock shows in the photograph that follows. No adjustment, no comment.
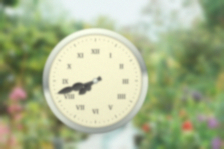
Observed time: 7:42
